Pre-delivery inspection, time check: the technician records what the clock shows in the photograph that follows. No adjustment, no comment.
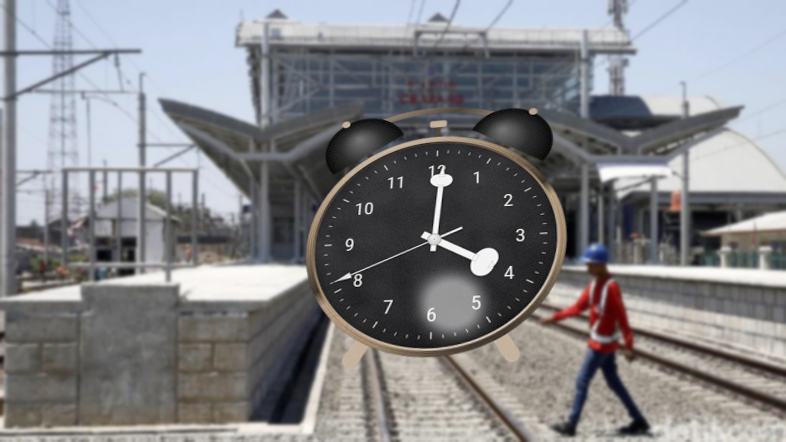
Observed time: 4:00:41
